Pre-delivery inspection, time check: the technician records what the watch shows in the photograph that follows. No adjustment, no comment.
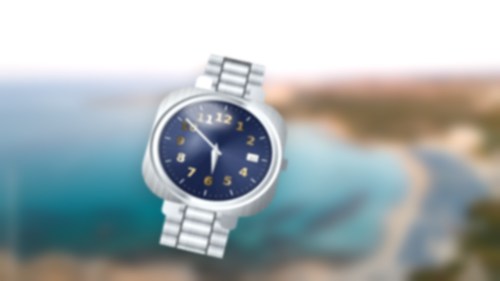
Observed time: 5:51
